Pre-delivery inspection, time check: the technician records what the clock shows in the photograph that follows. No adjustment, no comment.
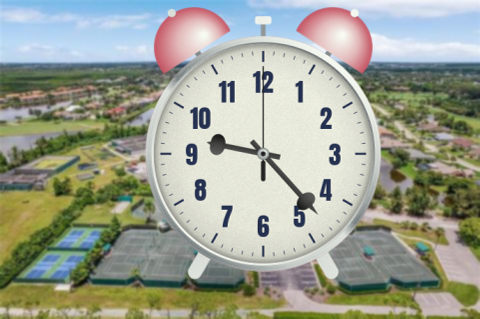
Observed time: 9:23:00
